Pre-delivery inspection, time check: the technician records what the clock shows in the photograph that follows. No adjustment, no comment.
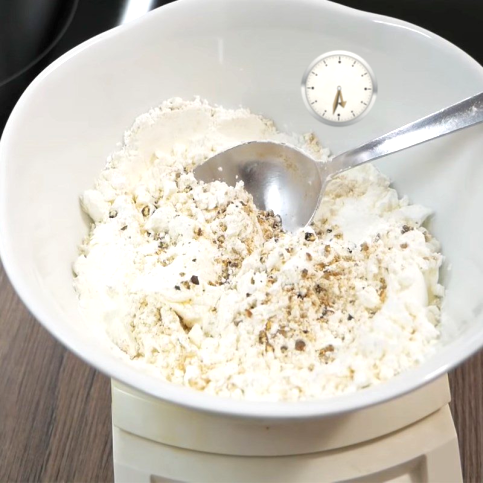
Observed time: 5:32
